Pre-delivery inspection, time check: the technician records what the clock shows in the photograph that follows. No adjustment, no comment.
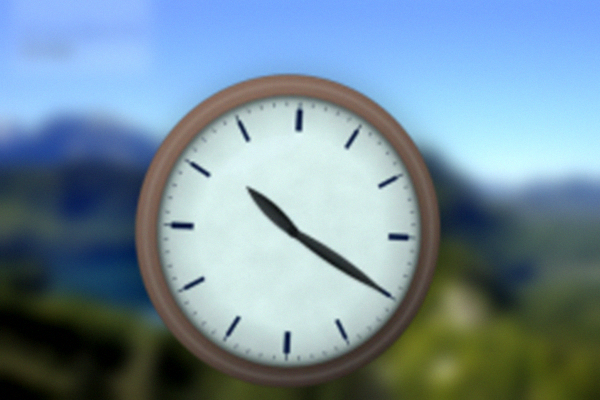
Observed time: 10:20
